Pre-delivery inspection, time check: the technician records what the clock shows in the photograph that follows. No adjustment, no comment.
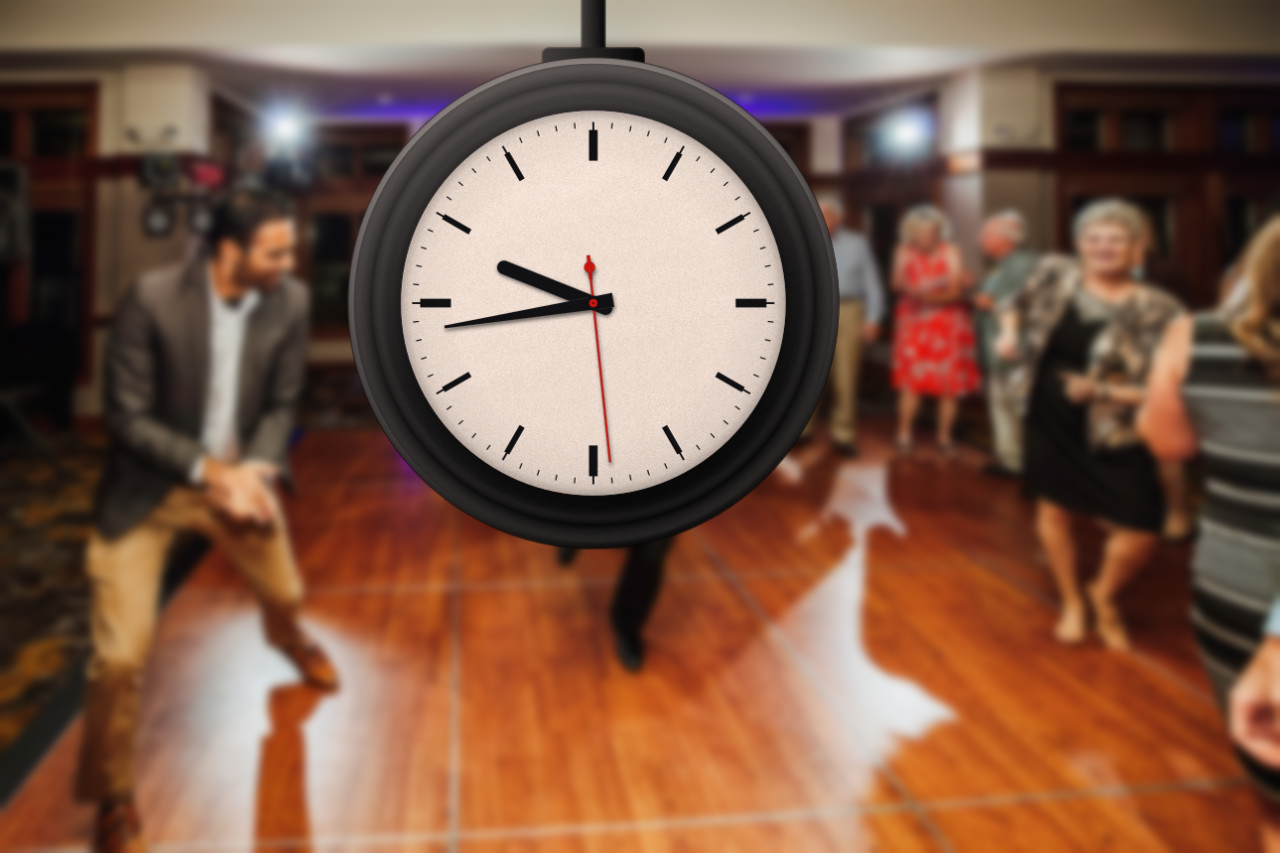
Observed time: 9:43:29
